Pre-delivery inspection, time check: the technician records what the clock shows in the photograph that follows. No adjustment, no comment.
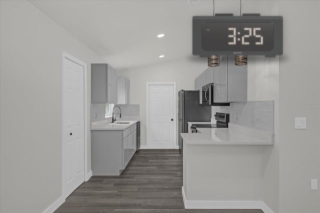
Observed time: 3:25
